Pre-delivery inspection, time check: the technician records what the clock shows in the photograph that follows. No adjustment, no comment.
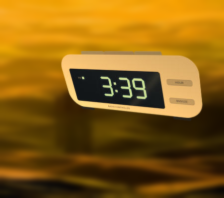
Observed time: 3:39
